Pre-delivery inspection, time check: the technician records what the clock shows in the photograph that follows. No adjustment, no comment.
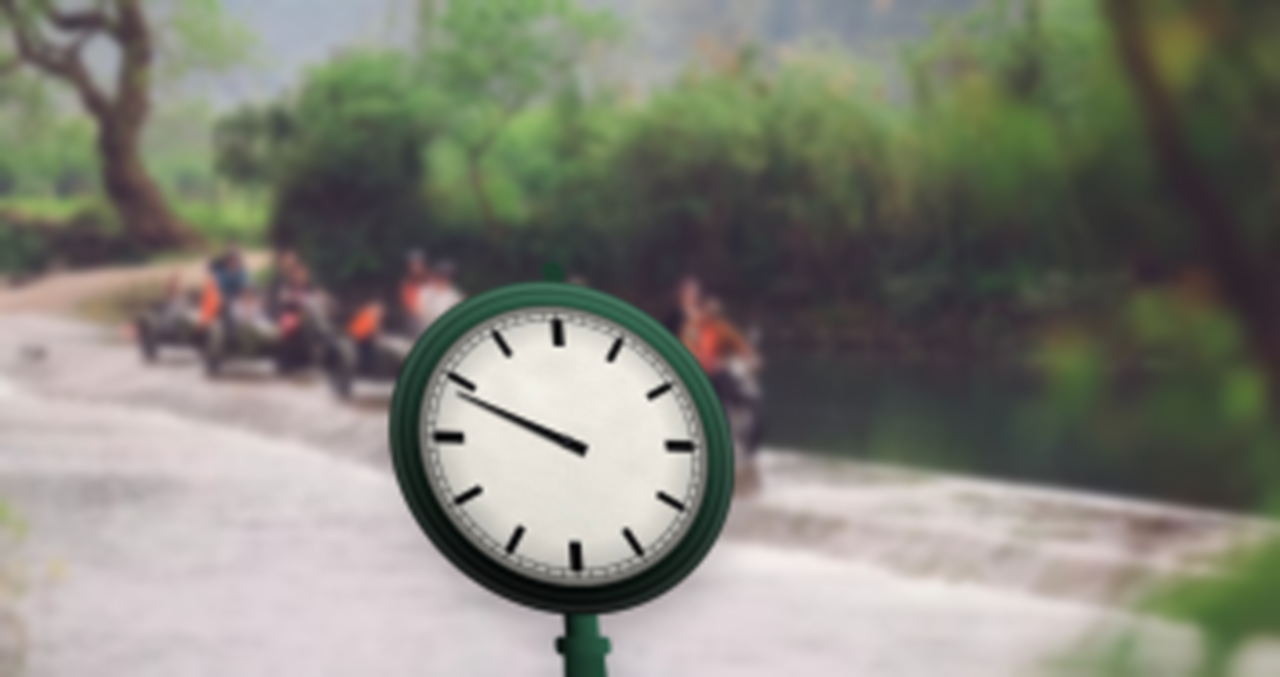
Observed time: 9:49
